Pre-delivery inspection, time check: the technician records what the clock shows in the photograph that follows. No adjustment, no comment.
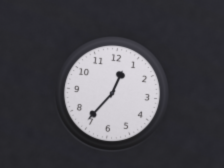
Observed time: 12:36
